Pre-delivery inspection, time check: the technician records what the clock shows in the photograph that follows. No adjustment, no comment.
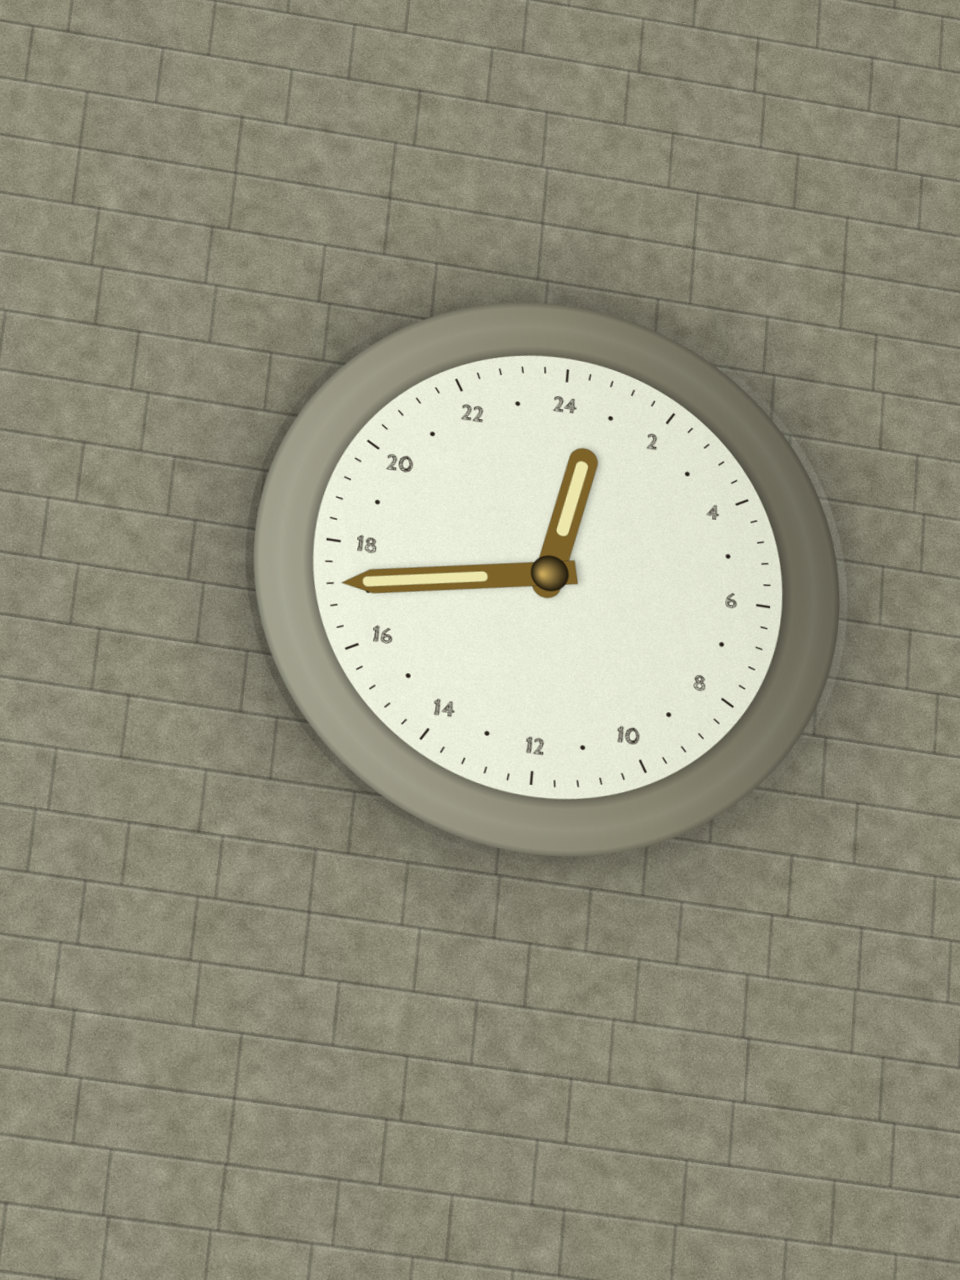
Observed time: 0:43
